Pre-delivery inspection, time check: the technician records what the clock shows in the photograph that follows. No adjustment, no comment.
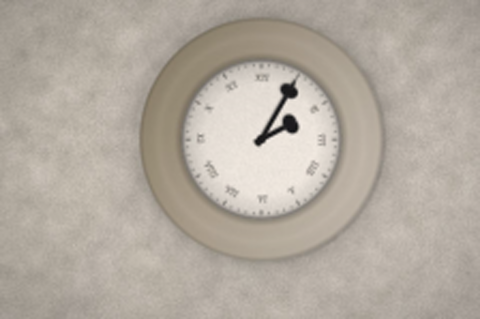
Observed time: 2:05
